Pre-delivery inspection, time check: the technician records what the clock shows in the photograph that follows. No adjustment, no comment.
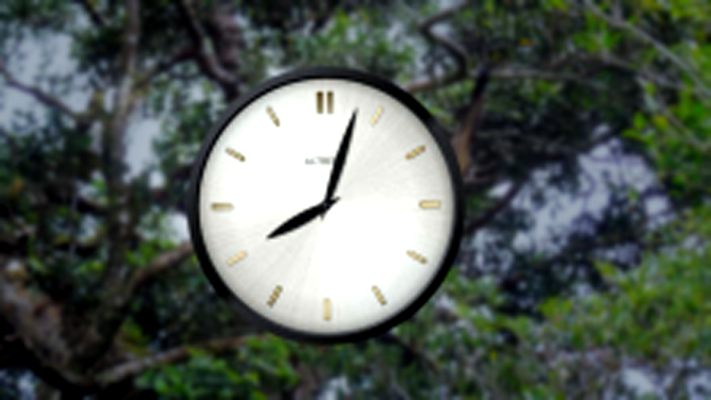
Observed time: 8:03
